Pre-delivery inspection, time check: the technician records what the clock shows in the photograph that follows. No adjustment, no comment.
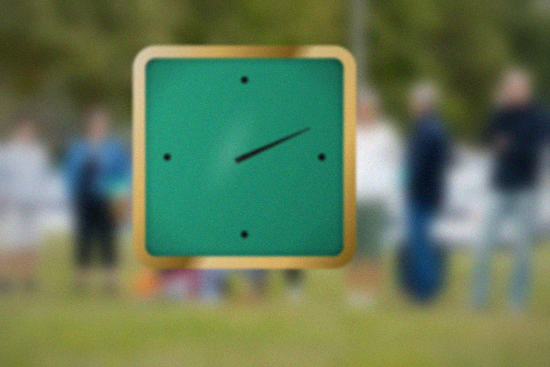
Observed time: 2:11
